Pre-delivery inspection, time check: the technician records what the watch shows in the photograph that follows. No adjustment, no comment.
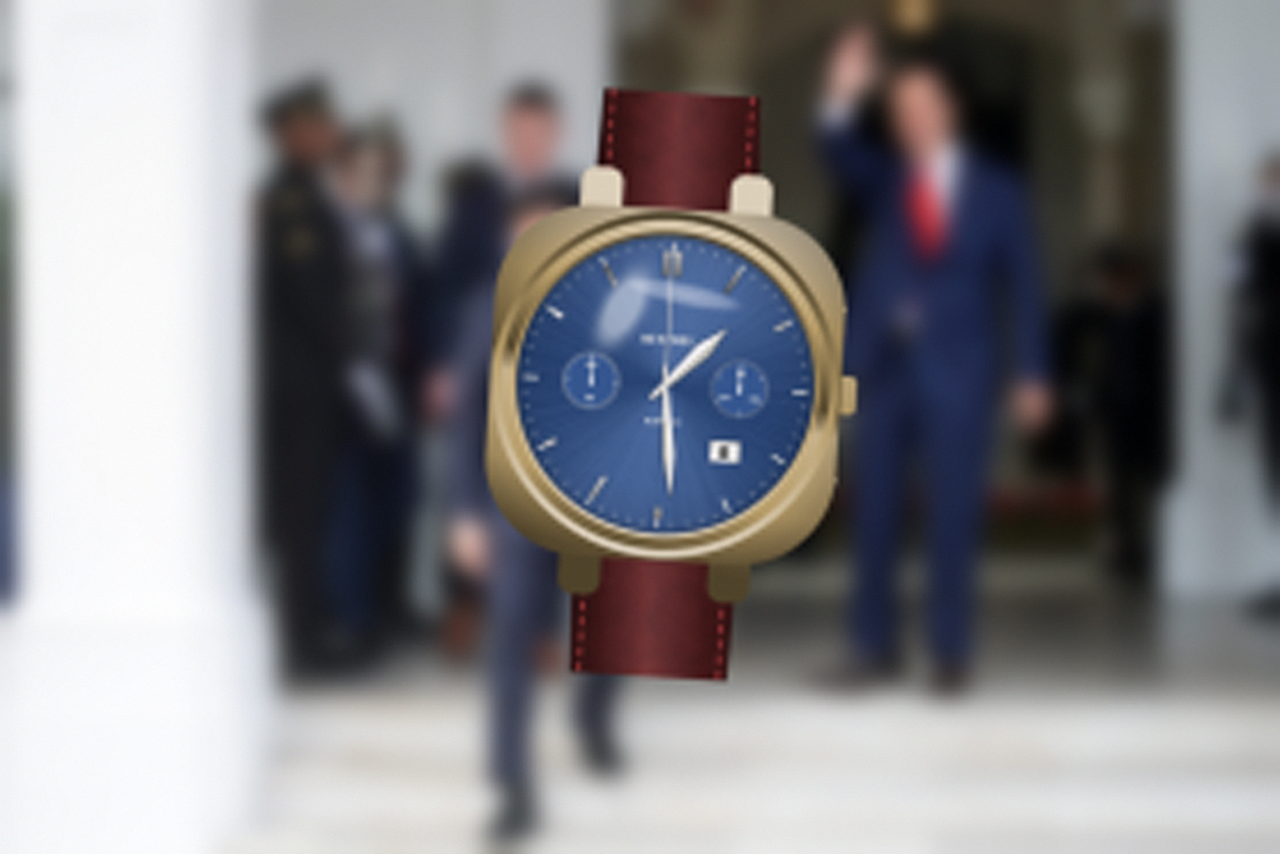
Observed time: 1:29
